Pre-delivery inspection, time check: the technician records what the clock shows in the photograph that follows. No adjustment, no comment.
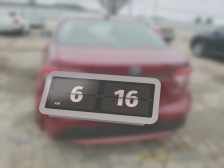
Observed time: 6:16
